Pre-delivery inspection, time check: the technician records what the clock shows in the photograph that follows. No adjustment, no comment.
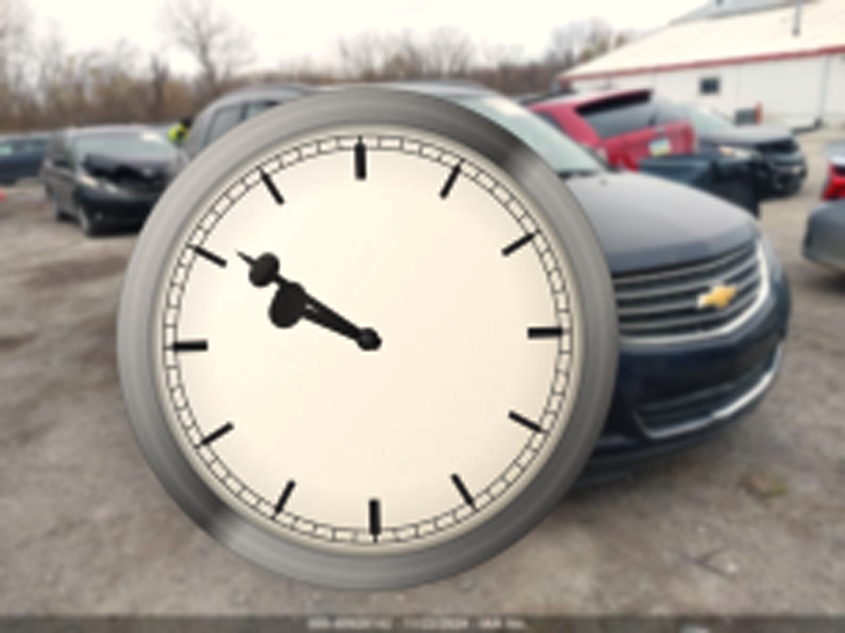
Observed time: 9:51
